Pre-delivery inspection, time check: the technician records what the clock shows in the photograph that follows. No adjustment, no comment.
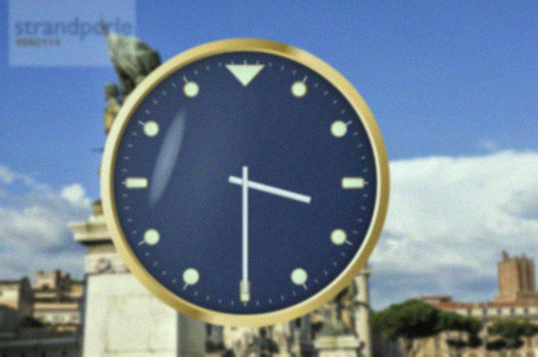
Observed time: 3:30
